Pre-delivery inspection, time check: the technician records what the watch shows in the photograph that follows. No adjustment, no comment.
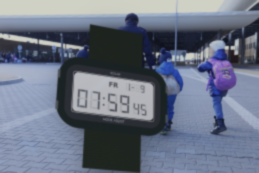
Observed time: 7:59:45
